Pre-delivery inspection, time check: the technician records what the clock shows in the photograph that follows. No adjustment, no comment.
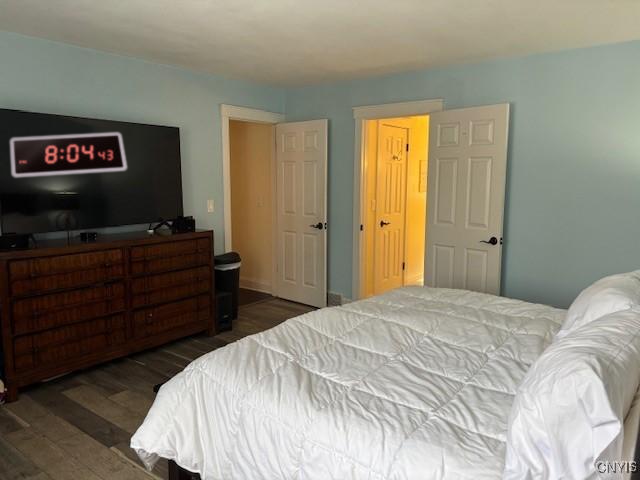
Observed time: 8:04:43
